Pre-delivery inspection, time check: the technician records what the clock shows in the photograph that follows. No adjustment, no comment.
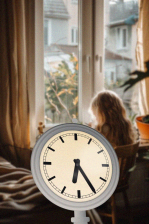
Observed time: 6:25
